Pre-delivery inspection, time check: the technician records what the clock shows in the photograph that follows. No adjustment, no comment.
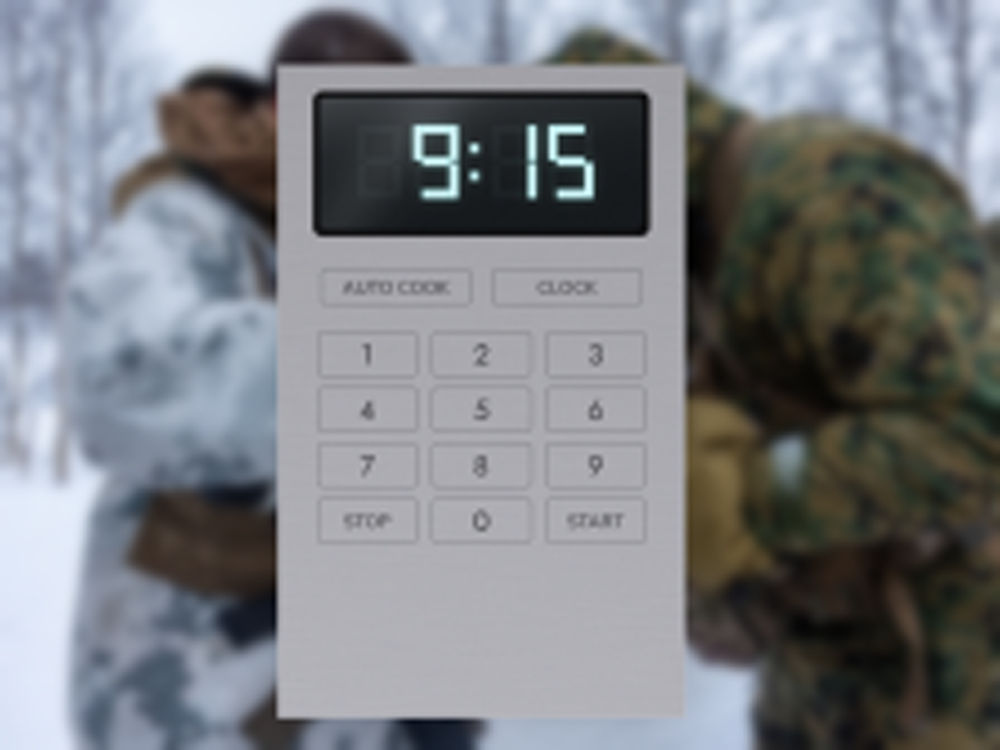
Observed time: 9:15
